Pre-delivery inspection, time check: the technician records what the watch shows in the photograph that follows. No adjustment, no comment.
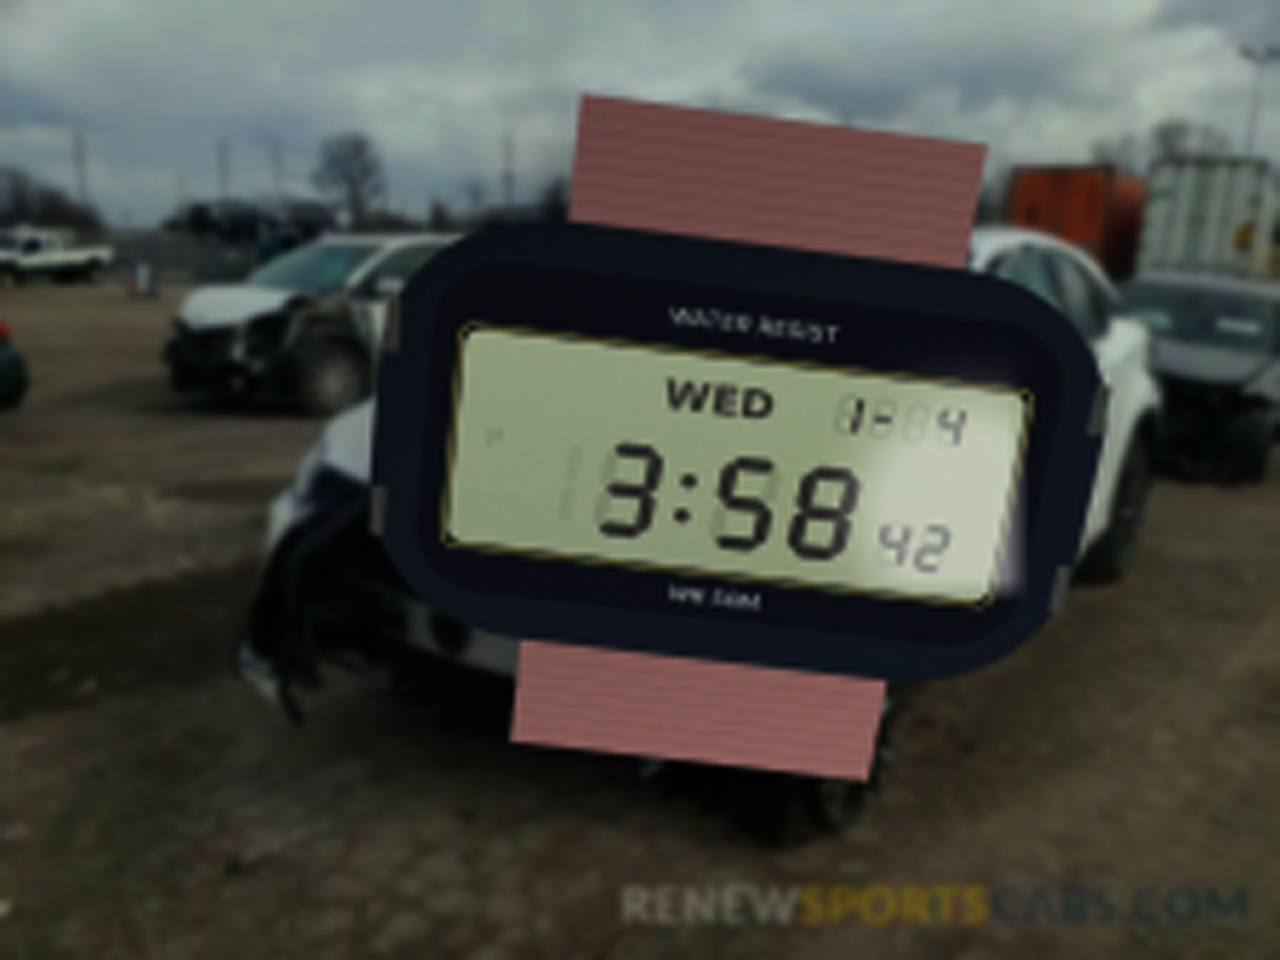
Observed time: 3:58:42
